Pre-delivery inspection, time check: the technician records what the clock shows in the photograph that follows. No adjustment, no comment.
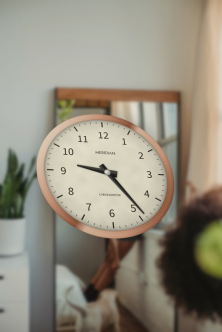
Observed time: 9:24
